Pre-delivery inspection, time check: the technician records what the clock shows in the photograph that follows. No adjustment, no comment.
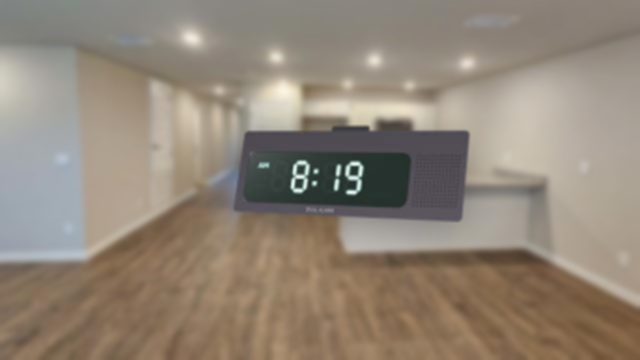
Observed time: 8:19
